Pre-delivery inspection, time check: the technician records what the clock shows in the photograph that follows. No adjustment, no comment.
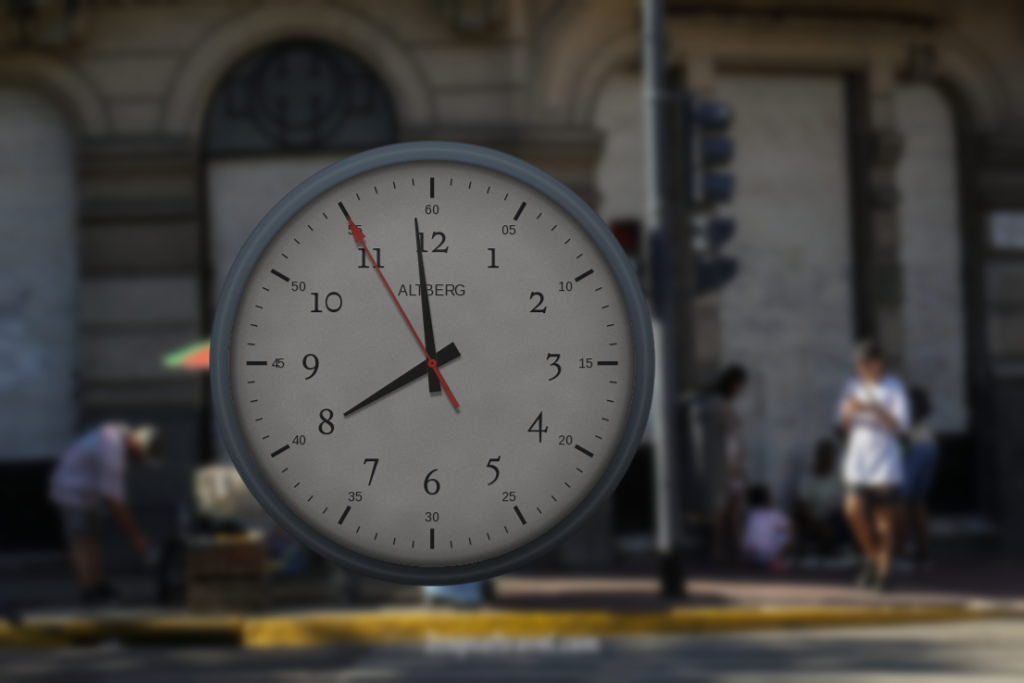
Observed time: 7:58:55
